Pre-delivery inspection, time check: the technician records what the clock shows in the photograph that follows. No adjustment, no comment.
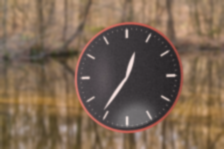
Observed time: 12:36
